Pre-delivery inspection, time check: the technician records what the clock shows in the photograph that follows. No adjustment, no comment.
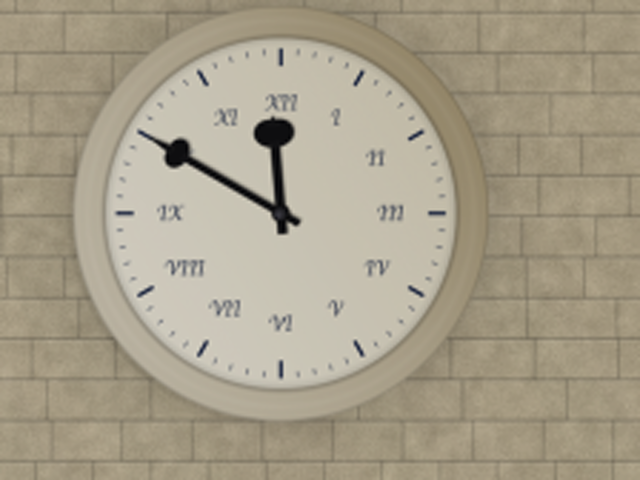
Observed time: 11:50
